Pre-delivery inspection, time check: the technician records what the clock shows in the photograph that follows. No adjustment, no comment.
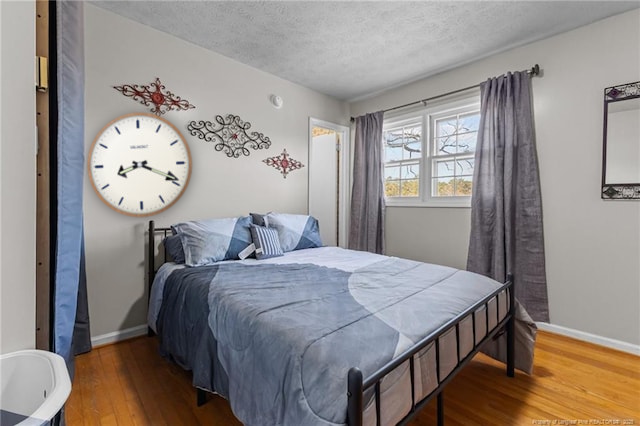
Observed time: 8:19
